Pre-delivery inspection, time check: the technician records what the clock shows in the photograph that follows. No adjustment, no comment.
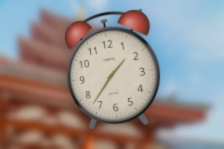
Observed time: 1:37
